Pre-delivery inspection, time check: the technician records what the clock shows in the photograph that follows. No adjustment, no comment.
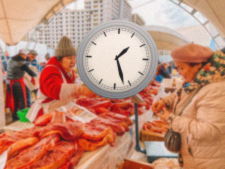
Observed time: 1:27
